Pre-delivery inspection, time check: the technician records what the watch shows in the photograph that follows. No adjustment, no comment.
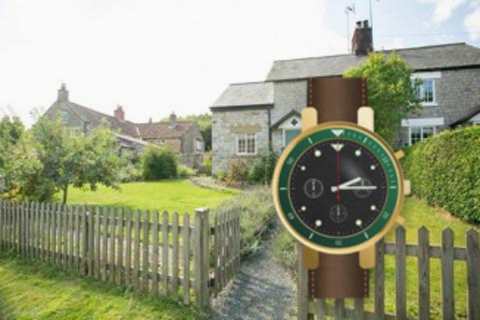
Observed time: 2:15
